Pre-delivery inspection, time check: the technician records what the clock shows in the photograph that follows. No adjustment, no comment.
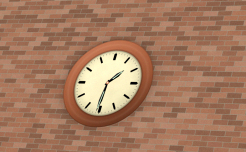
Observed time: 1:31
